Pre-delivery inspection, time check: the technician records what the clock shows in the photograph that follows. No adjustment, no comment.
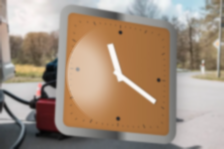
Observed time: 11:20
